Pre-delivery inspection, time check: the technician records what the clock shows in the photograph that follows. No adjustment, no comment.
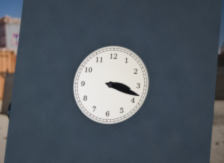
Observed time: 3:18
